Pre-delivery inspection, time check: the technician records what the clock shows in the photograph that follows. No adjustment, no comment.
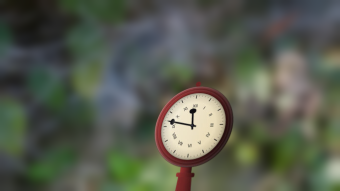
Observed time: 11:47
